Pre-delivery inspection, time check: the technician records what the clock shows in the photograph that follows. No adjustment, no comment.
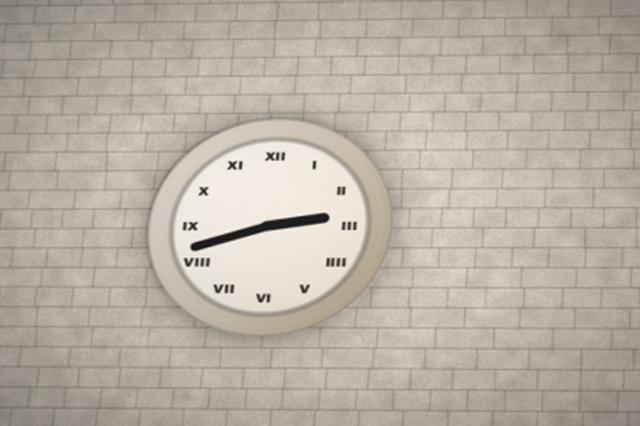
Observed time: 2:42
